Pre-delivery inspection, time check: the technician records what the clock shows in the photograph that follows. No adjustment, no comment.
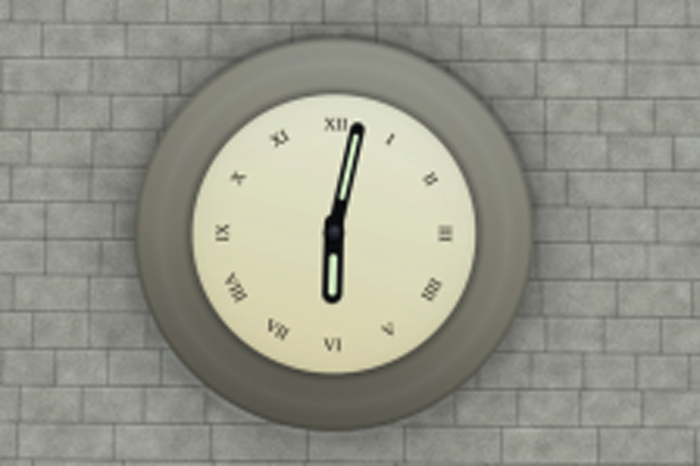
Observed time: 6:02
